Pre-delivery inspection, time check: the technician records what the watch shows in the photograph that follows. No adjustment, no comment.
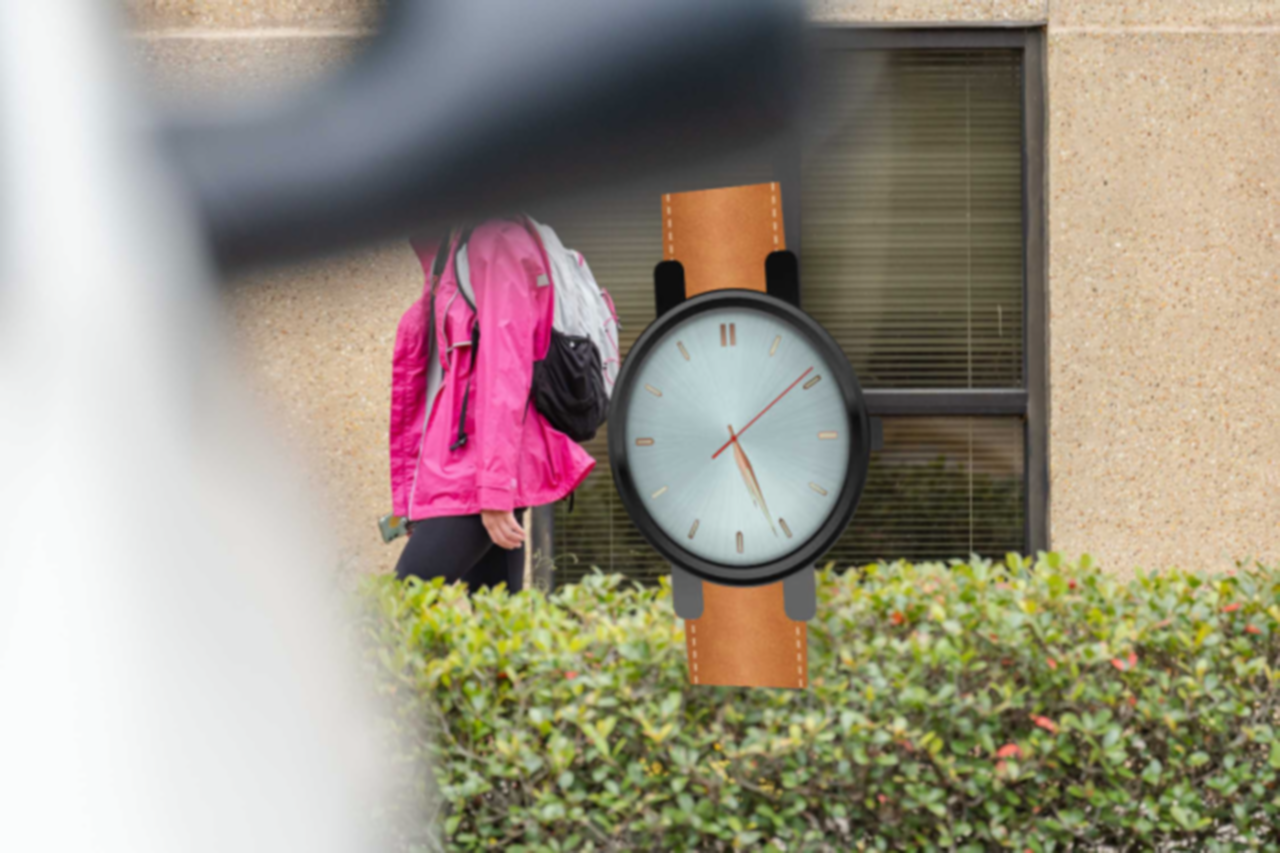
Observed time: 5:26:09
